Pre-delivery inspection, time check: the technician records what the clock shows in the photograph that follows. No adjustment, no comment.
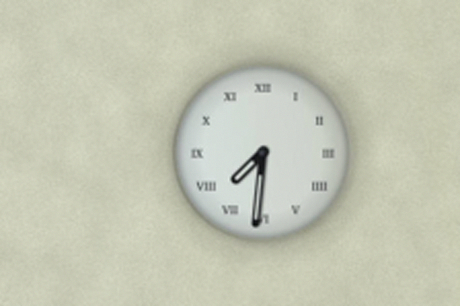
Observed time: 7:31
